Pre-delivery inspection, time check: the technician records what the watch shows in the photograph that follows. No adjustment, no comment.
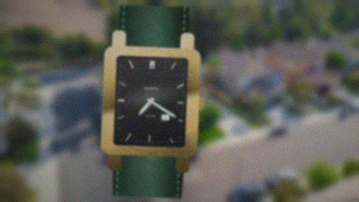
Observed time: 7:20
